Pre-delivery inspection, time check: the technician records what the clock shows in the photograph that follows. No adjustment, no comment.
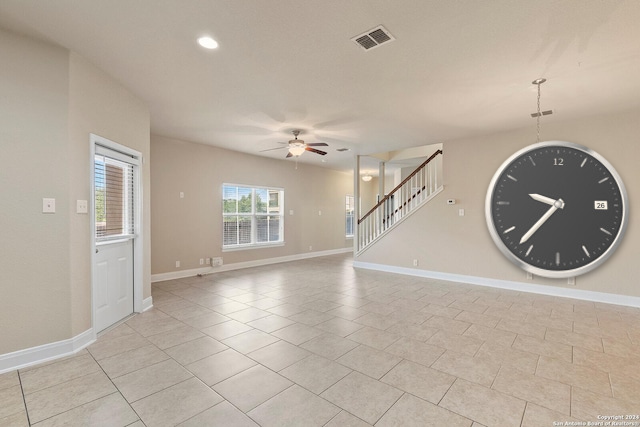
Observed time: 9:37
